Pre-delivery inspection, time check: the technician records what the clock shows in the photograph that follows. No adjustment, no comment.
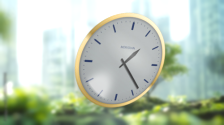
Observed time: 1:23
